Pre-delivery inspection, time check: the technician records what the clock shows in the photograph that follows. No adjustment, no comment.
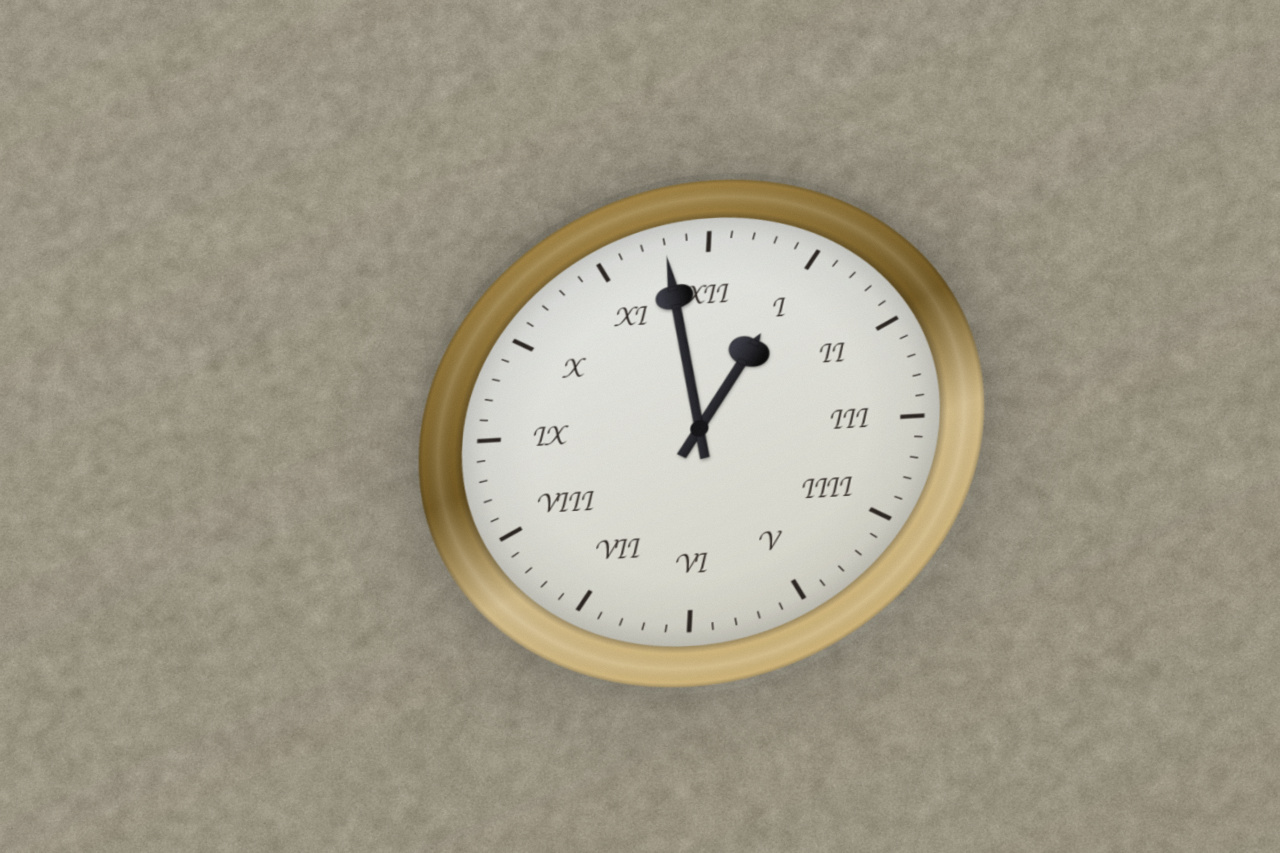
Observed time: 12:58
